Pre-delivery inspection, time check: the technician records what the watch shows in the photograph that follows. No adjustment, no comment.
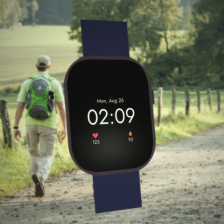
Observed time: 2:09
